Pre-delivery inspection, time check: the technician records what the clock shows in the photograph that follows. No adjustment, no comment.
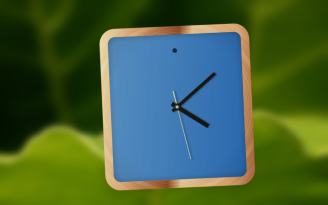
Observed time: 4:08:28
